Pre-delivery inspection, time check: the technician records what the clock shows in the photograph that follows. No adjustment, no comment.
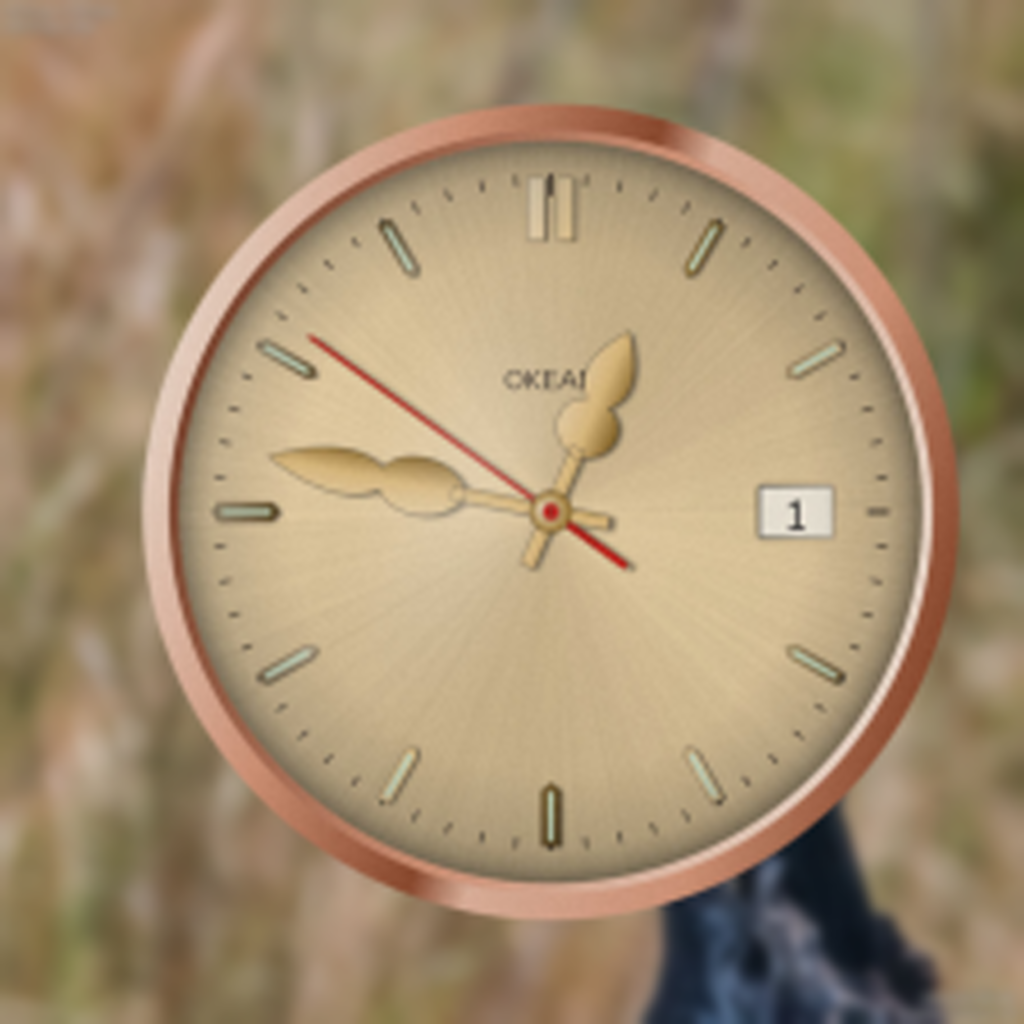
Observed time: 12:46:51
